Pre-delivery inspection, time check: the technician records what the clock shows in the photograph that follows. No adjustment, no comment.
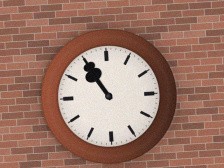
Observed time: 10:55
